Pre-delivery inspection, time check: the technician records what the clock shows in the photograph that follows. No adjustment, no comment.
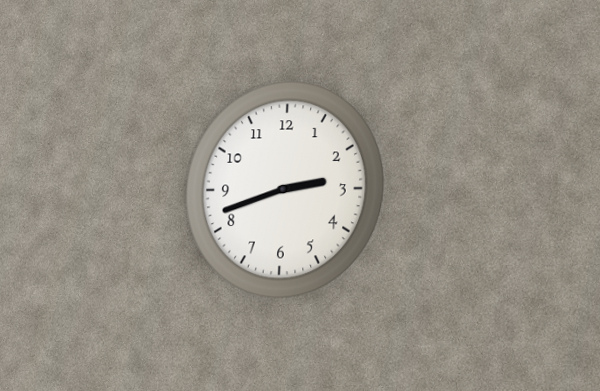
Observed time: 2:42
